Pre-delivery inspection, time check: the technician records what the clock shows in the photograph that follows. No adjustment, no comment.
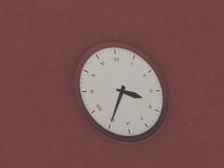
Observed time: 3:35
